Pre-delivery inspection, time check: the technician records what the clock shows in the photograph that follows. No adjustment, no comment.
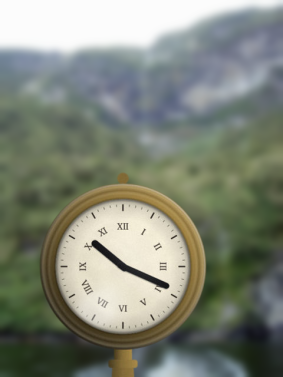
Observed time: 10:19
